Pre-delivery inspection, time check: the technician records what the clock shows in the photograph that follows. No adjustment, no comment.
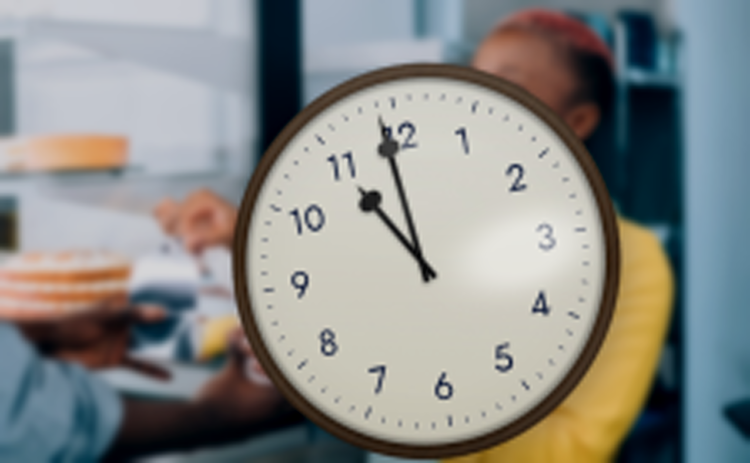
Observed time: 10:59
